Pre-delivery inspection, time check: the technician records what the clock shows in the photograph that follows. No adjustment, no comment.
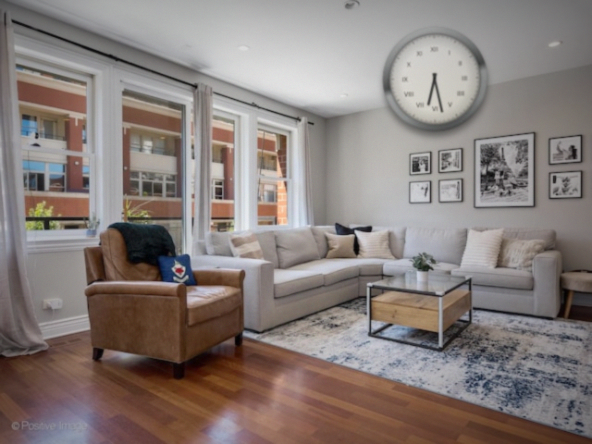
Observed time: 6:28
